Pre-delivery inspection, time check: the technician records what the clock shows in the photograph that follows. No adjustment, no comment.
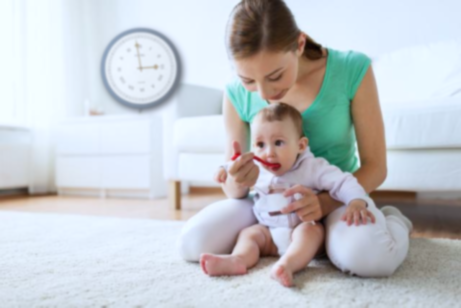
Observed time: 2:59
